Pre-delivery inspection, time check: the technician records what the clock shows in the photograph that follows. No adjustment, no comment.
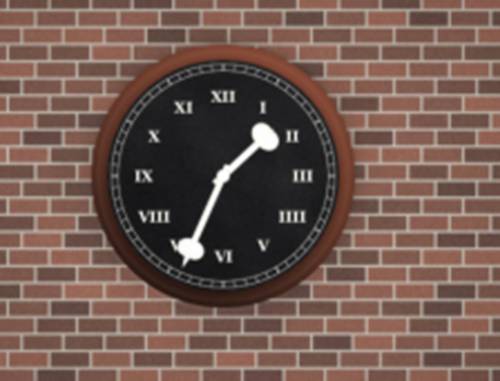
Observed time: 1:34
